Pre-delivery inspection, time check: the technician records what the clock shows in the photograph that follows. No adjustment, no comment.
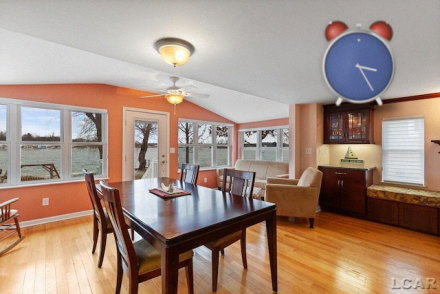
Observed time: 3:25
